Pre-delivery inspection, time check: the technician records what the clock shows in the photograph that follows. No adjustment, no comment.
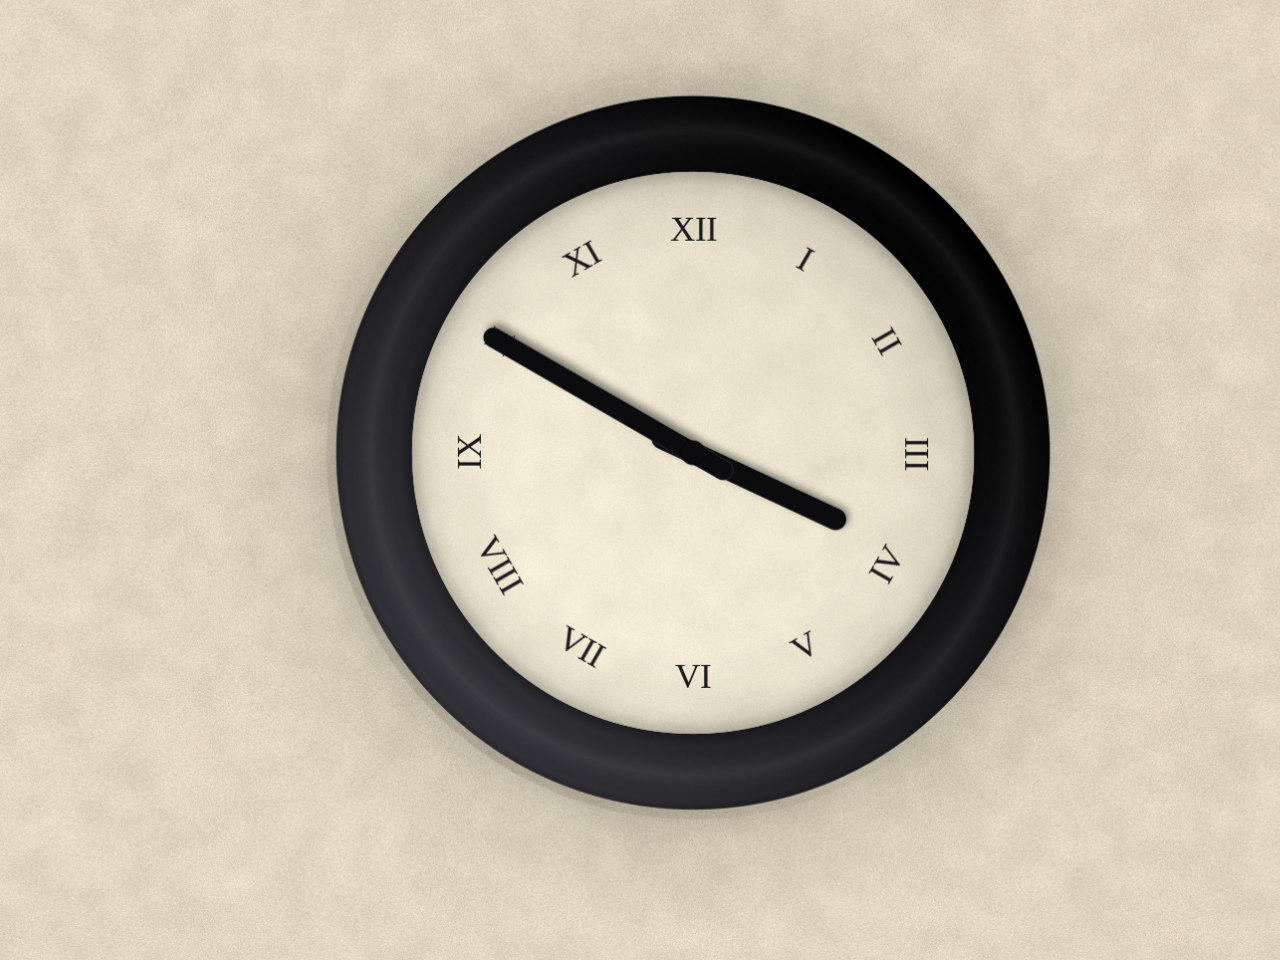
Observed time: 3:50
